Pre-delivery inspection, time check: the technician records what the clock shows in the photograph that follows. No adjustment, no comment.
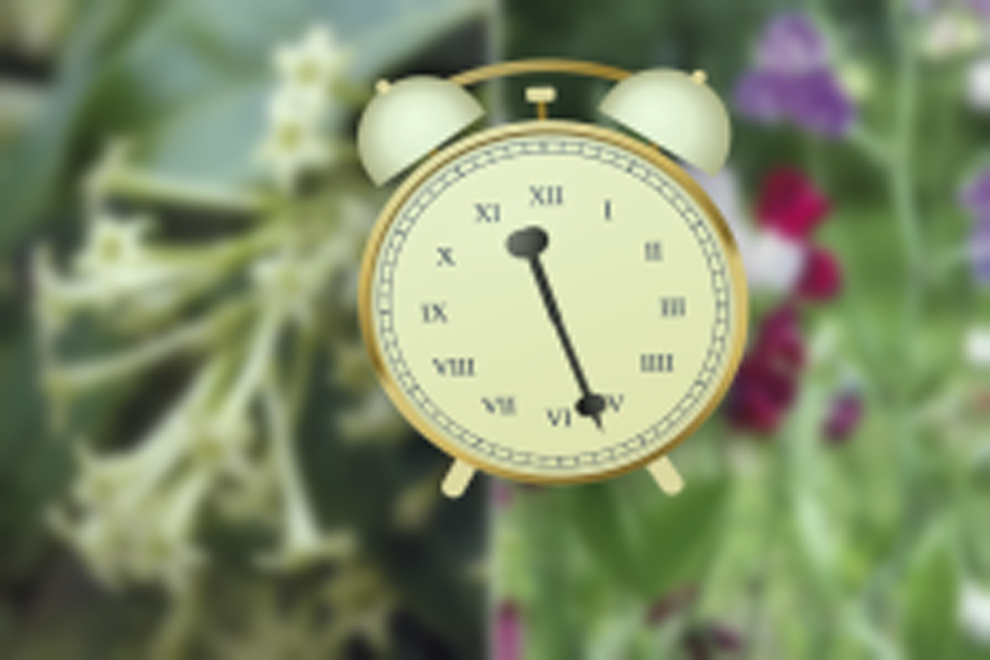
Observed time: 11:27
